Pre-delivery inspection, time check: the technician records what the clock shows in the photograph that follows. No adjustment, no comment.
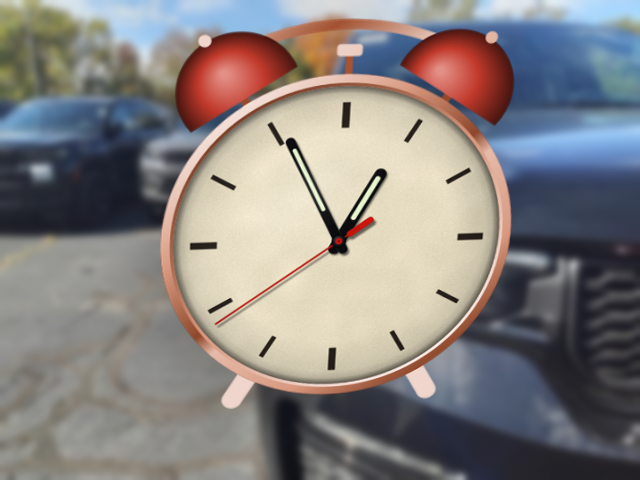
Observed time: 12:55:39
